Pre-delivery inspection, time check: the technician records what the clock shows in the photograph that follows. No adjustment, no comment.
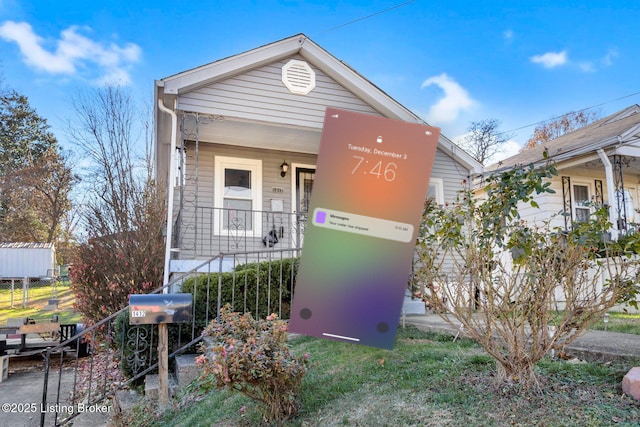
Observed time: 7:46
